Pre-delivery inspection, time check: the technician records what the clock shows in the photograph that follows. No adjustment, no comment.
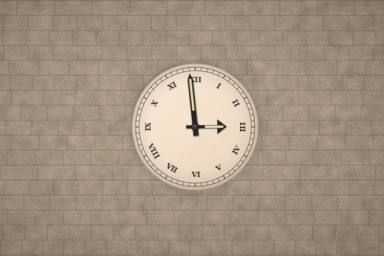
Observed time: 2:59
